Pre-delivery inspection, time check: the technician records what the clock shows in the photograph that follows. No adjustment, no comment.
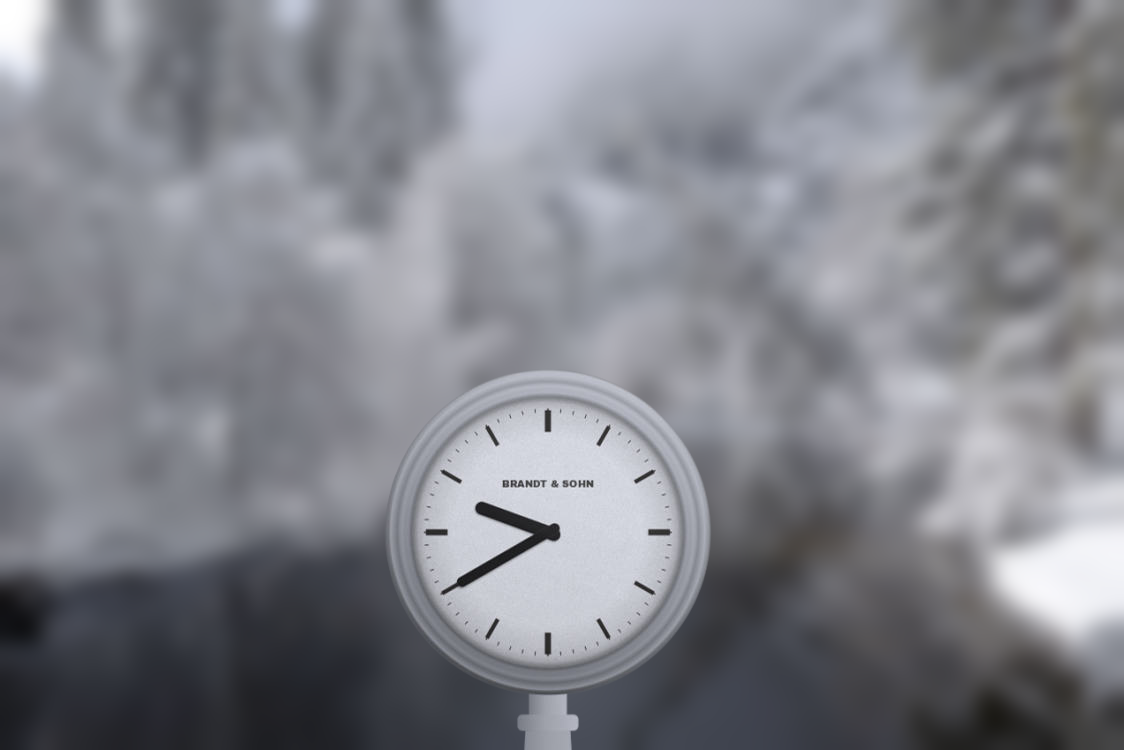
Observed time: 9:40
